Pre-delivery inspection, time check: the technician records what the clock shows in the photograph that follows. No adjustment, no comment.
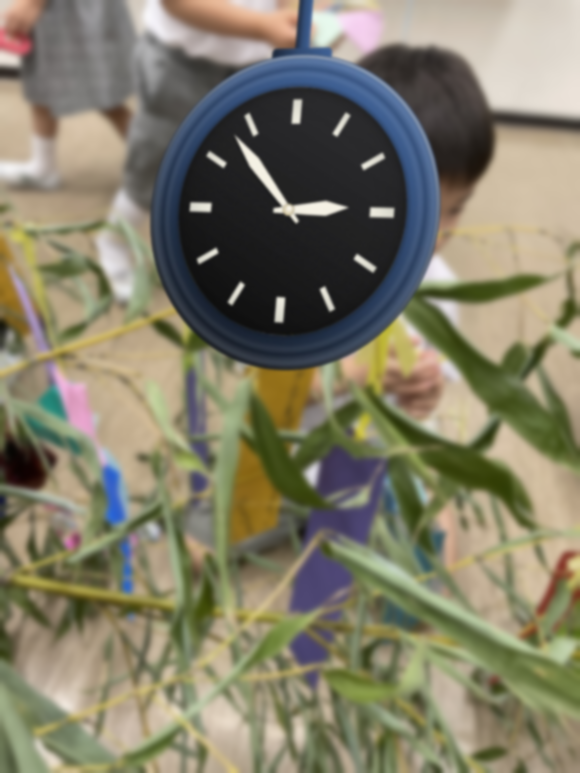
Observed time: 2:53
